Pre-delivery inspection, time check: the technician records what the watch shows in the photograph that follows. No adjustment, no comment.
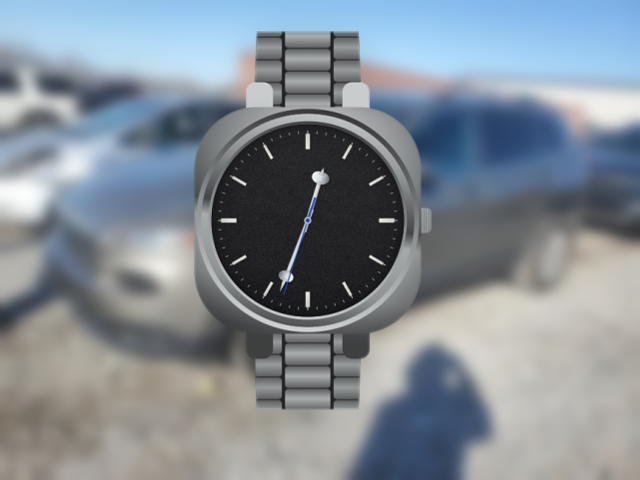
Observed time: 12:33:33
